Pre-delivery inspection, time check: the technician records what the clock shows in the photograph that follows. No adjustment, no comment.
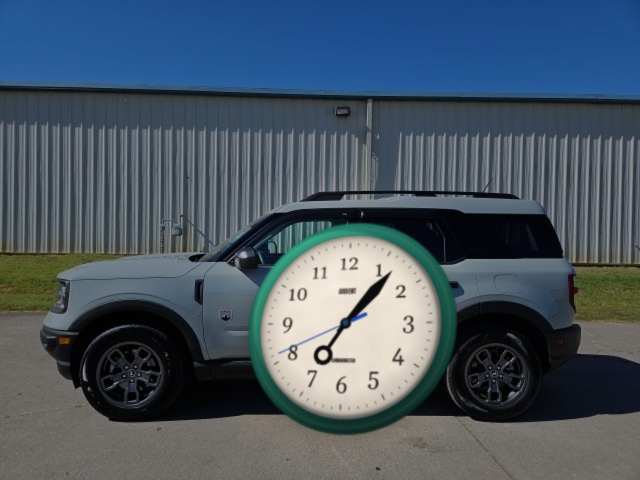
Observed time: 7:06:41
